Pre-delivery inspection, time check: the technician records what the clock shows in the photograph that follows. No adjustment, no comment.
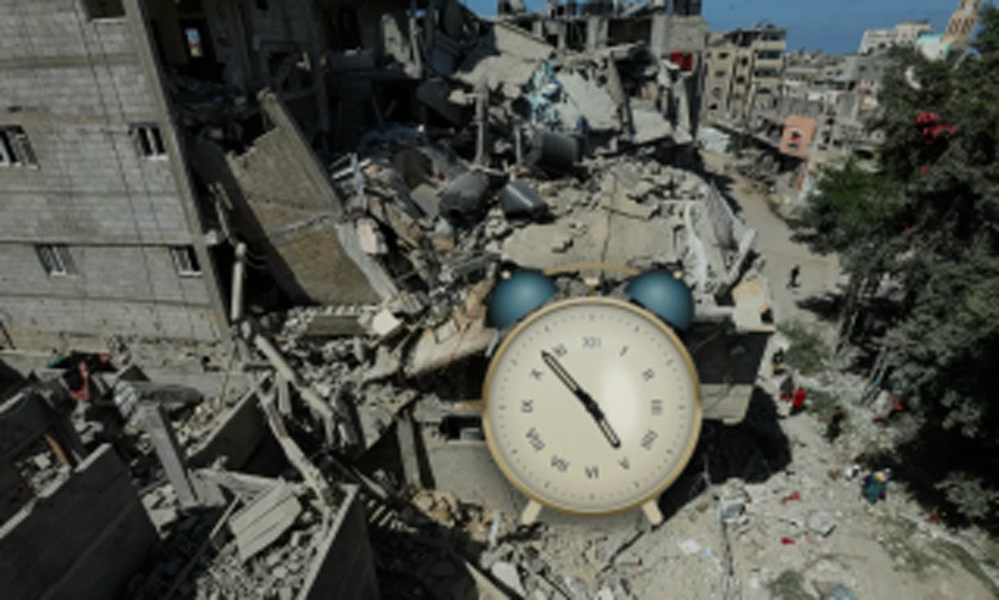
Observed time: 4:53
